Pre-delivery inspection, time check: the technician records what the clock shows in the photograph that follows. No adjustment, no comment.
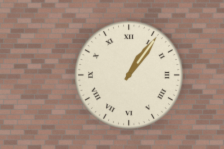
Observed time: 1:06
